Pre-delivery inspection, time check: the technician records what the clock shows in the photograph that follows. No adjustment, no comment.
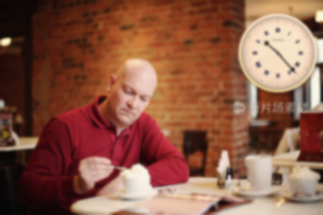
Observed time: 10:23
